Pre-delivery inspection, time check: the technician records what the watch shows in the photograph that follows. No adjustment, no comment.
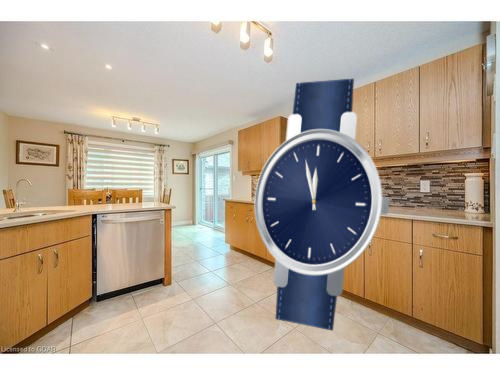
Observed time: 11:57
